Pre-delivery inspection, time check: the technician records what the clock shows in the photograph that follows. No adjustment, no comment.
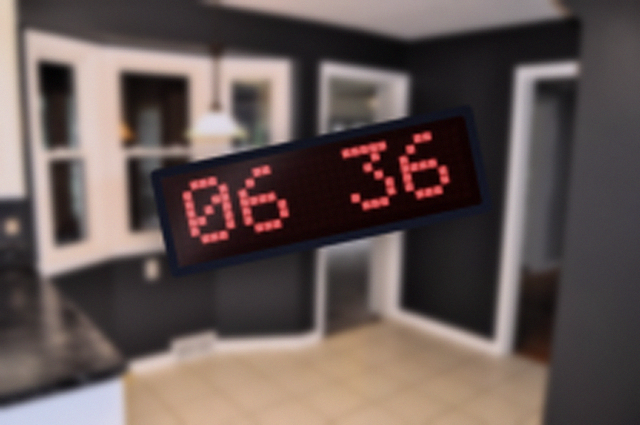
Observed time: 6:36
